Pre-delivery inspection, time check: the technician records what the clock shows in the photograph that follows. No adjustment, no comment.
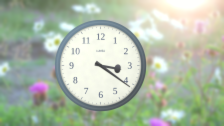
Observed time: 3:21
